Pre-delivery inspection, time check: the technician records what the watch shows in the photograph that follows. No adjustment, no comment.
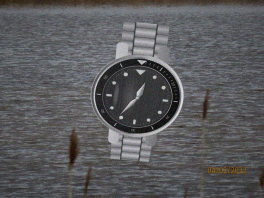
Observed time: 12:36
